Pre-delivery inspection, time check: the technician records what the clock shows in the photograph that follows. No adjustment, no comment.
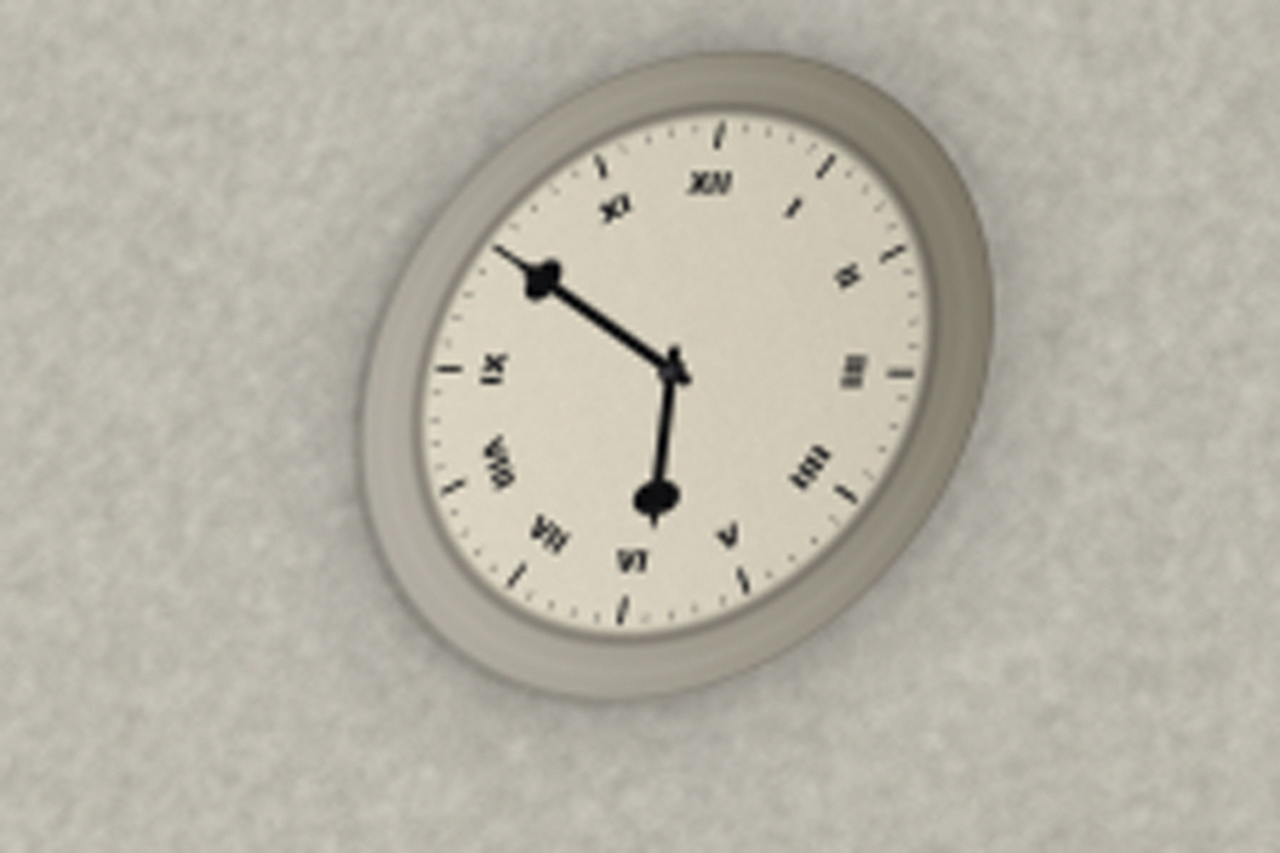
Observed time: 5:50
